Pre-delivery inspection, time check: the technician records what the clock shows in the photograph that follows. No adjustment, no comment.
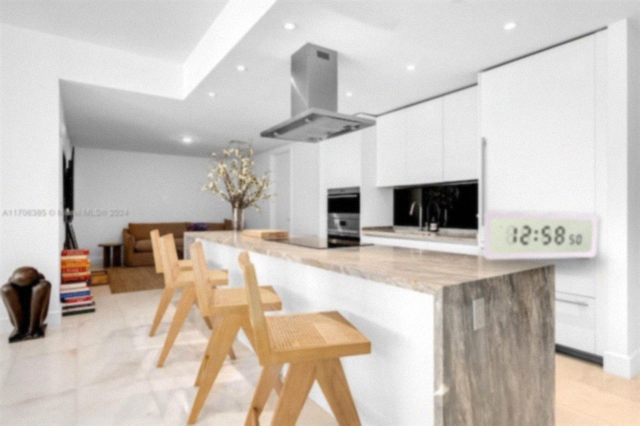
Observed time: 12:58
